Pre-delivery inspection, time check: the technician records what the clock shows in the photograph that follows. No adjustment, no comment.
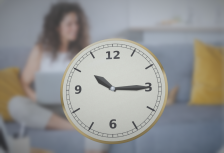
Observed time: 10:15
